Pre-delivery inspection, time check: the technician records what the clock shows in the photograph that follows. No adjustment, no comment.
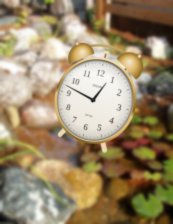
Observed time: 12:47
